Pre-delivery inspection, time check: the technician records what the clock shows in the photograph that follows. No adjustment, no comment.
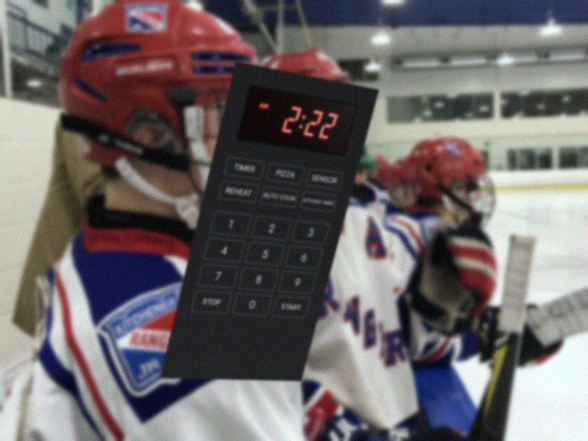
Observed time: 2:22
